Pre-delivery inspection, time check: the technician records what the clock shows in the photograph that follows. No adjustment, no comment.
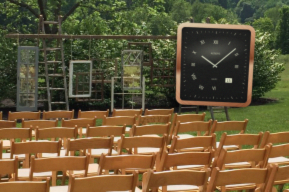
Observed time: 10:08
